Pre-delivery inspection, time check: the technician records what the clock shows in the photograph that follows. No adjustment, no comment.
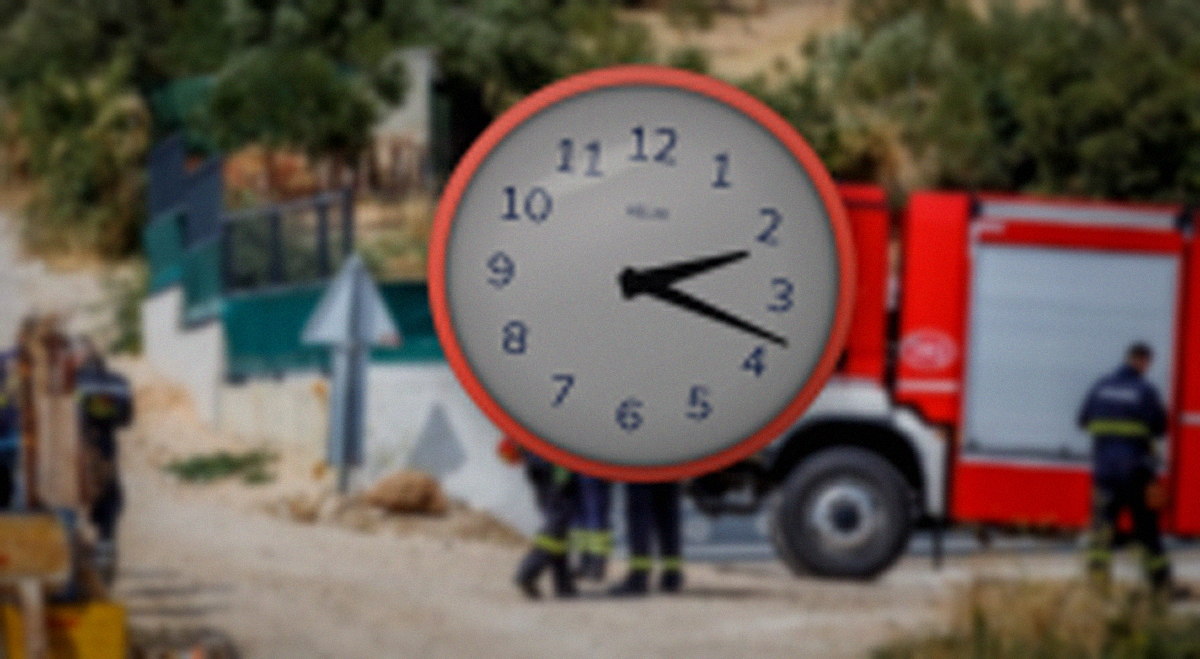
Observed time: 2:18
